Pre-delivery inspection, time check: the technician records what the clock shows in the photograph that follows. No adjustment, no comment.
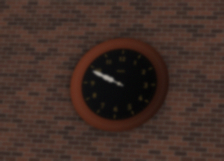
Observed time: 9:49
